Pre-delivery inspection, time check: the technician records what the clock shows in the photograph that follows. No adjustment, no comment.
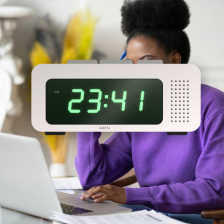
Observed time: 23:41
